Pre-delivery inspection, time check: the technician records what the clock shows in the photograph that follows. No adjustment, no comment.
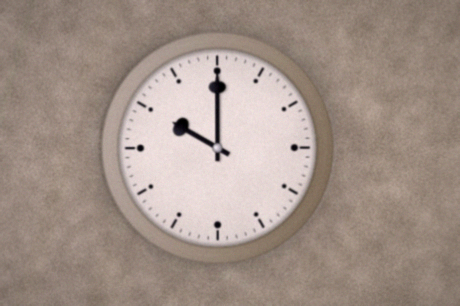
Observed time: 10:00
